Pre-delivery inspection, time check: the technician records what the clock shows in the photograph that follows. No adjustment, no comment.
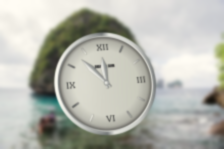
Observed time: 11:53
